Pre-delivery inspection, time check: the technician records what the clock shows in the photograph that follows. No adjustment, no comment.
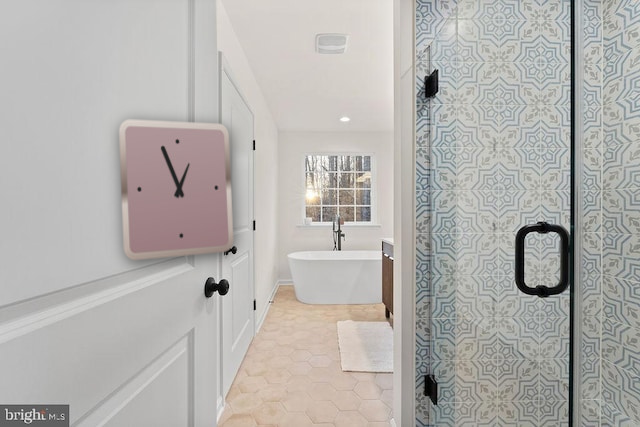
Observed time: 12:56
